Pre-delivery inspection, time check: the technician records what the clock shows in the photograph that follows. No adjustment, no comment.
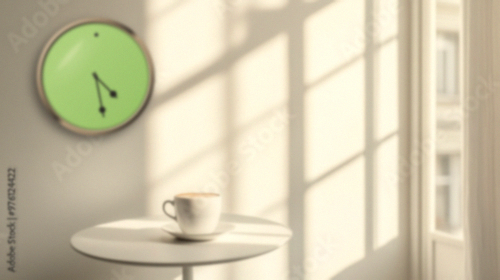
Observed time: 4:28
